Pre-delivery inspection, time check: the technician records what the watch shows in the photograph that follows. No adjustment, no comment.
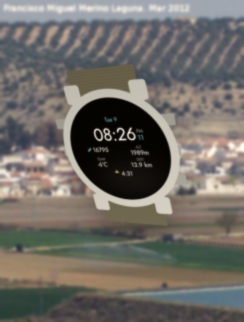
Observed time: 8:26
